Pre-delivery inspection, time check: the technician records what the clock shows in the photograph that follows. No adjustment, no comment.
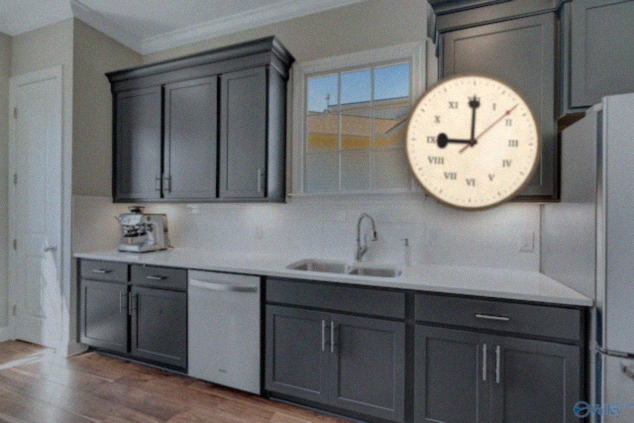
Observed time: 9:00:08
